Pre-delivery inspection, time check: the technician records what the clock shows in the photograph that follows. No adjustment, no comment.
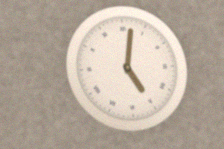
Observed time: 5:02
